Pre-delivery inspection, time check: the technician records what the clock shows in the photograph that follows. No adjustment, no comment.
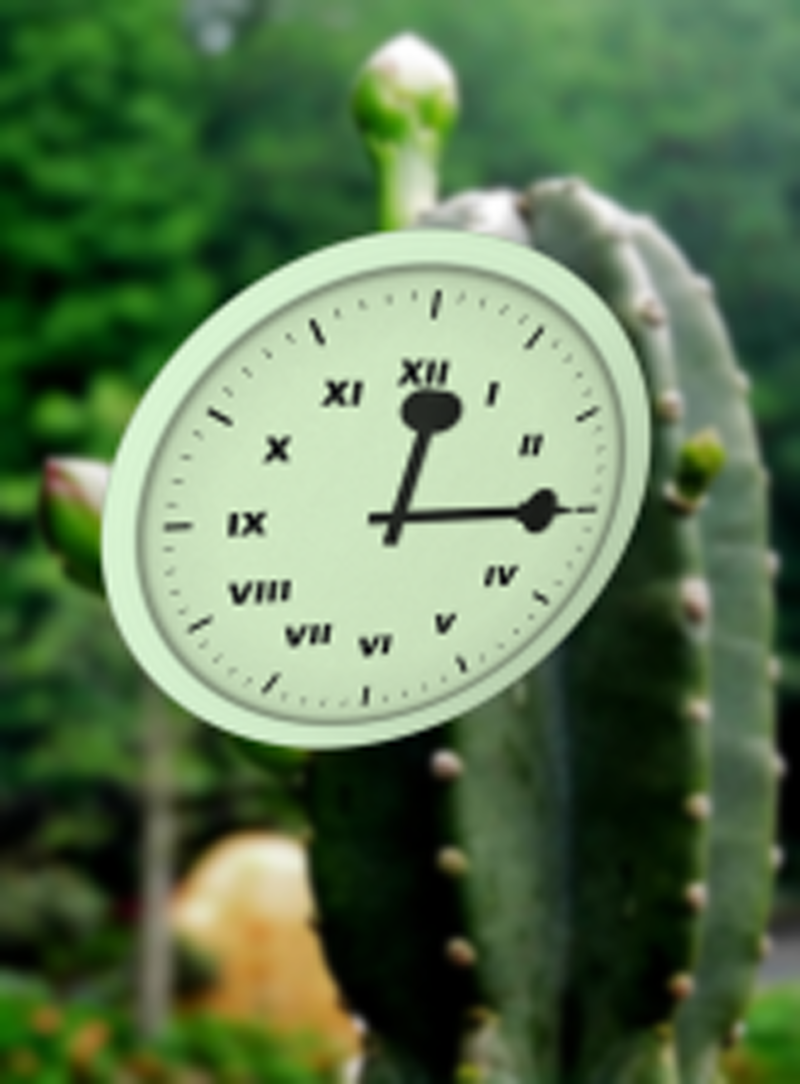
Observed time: 12:15
